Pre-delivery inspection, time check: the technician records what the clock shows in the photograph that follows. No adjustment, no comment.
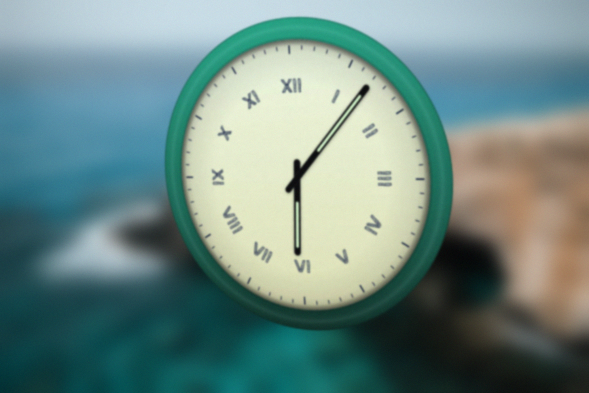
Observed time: 6:07
